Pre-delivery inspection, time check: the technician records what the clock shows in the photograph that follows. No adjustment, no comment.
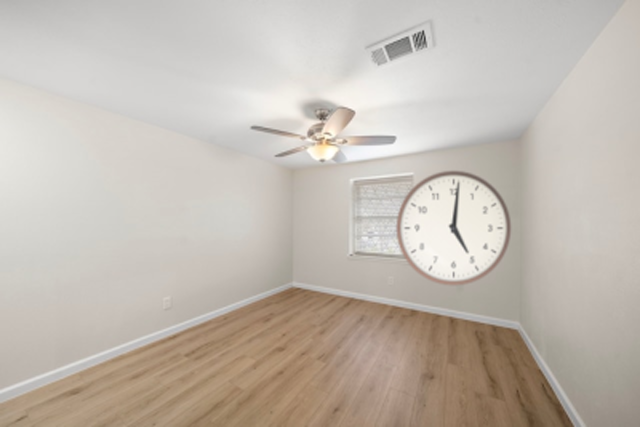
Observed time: 5:01
